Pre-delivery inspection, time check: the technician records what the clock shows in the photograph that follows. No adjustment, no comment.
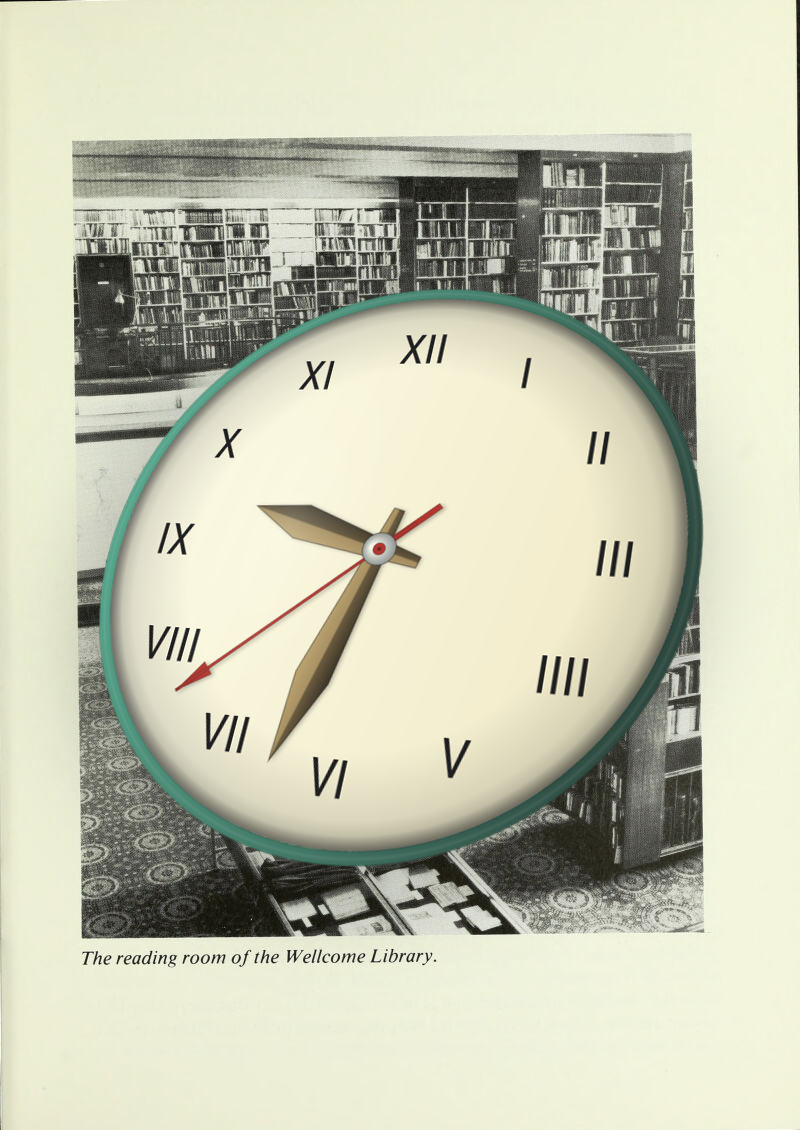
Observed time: 9:32:38
